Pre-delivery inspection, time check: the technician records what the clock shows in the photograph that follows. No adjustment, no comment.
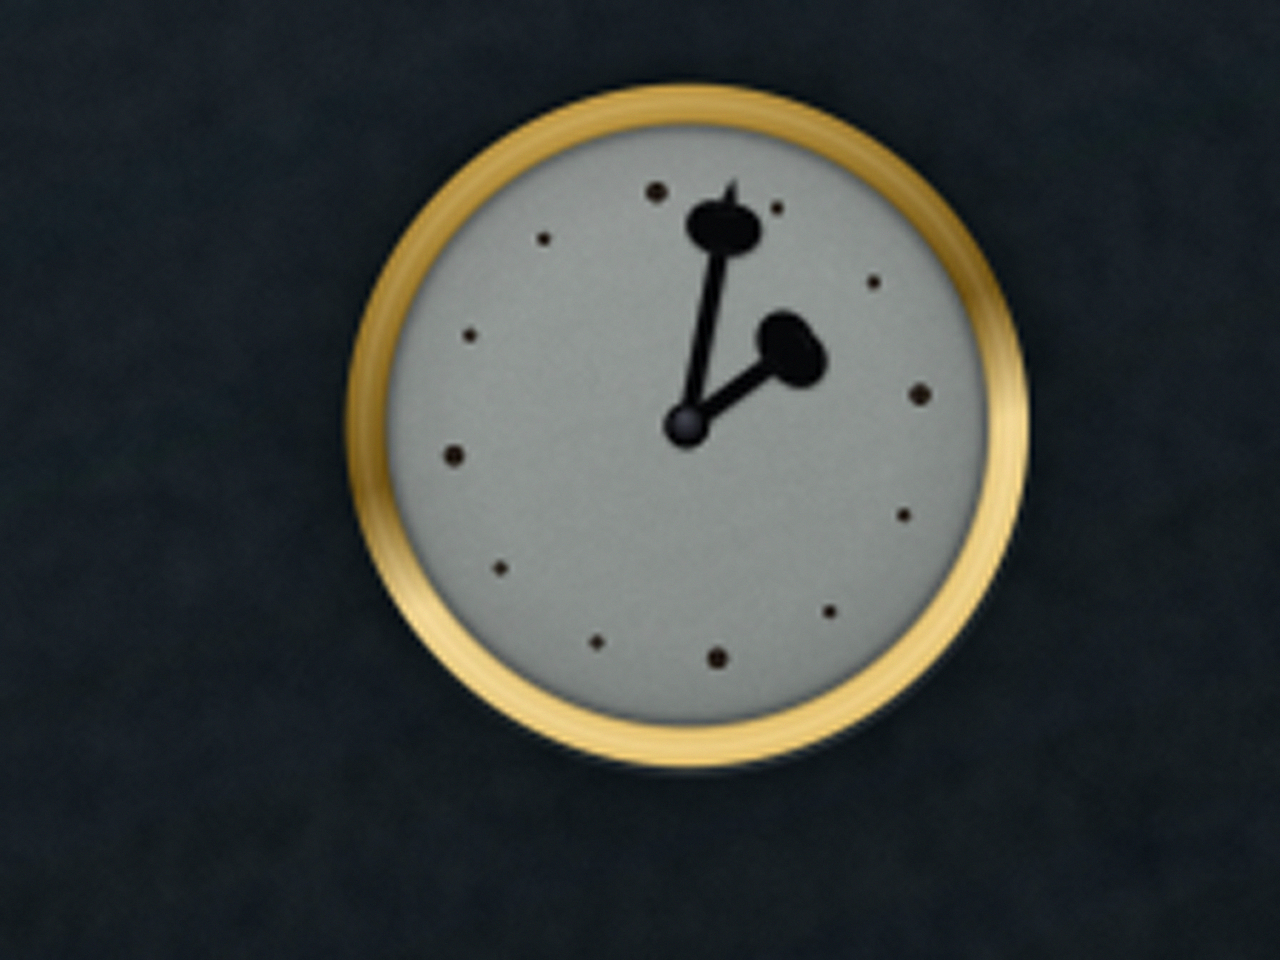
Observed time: 2:03
